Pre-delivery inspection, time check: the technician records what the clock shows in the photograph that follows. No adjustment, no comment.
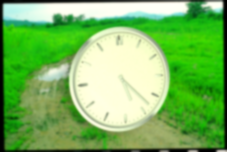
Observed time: 5:23
